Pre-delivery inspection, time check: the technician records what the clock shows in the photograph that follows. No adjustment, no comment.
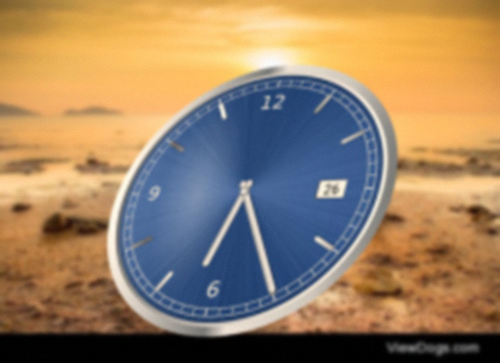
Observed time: 6:25
